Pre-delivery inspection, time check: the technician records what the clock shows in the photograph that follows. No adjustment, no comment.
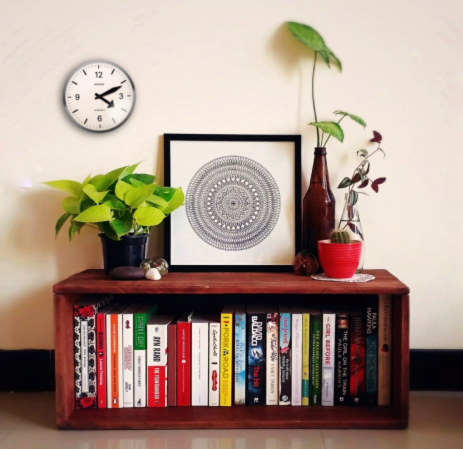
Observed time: 4:11
